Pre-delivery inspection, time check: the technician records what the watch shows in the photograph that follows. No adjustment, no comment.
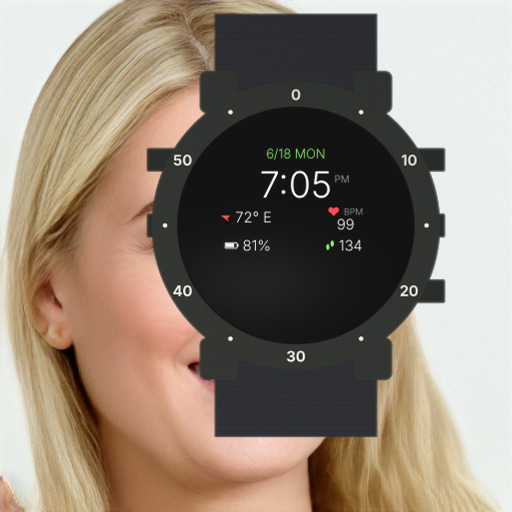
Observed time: 7:05
